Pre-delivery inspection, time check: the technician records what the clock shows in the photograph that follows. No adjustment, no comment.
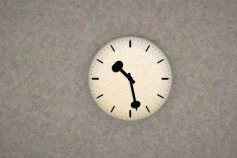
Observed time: 10:28
